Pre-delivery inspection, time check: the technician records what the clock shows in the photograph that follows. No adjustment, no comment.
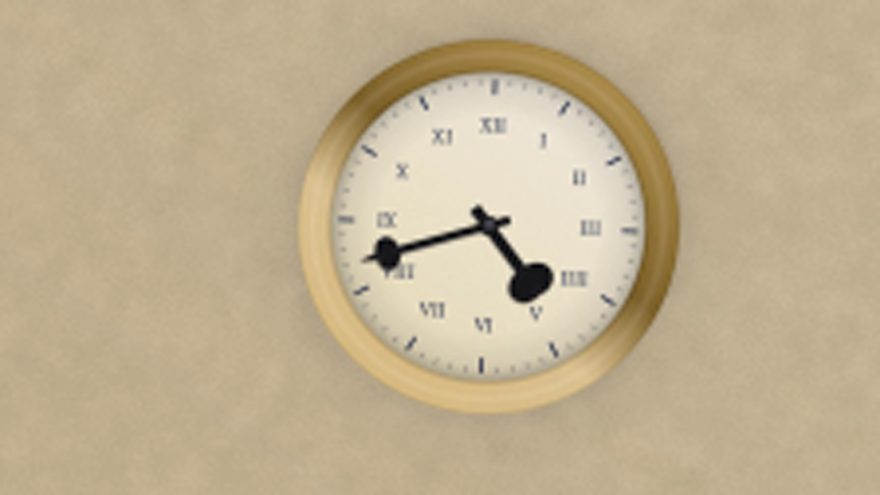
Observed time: 4:42
